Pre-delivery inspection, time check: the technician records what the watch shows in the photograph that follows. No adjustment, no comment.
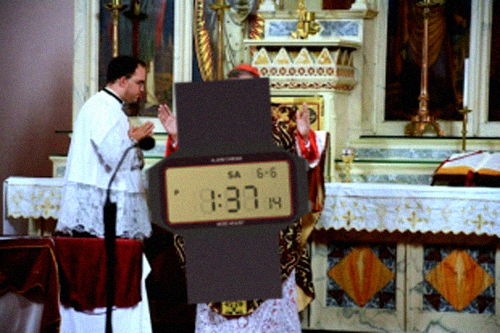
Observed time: 1:37:14
